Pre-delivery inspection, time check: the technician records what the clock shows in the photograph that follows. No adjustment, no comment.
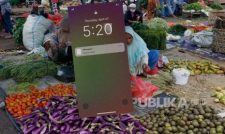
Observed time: 5:20
